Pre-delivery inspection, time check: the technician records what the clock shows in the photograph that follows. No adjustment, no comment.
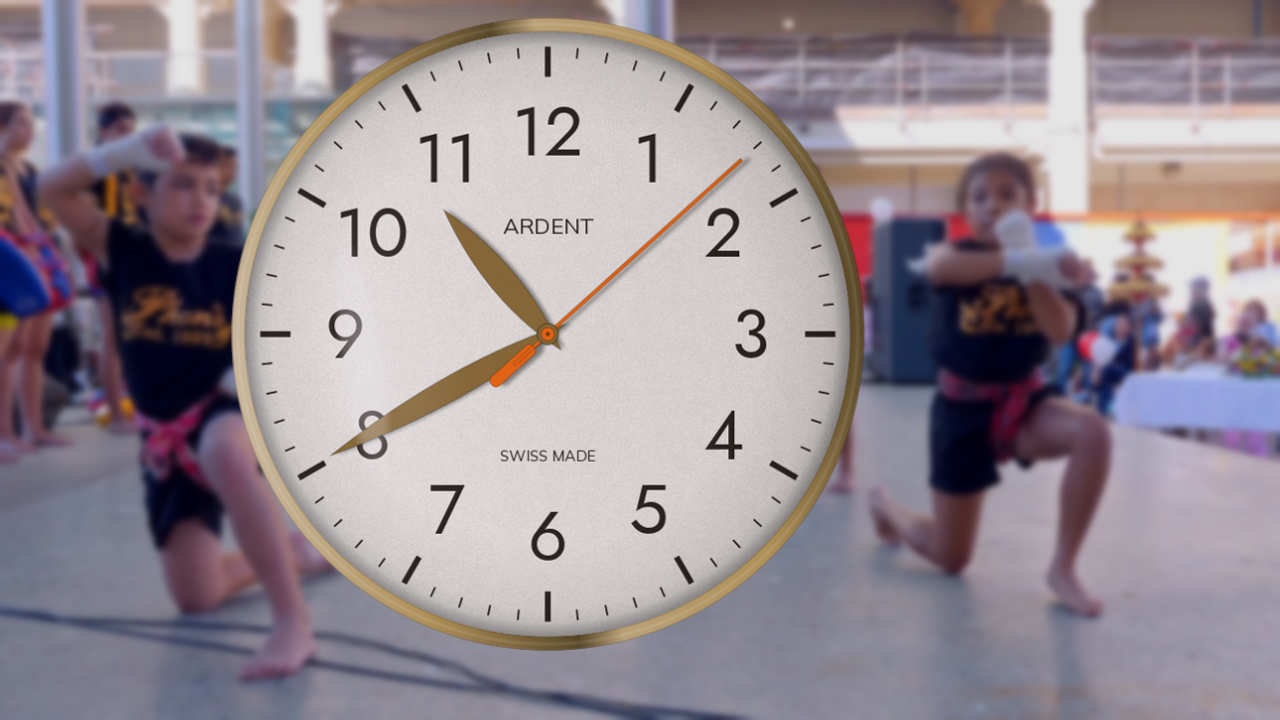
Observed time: 10:40:08
